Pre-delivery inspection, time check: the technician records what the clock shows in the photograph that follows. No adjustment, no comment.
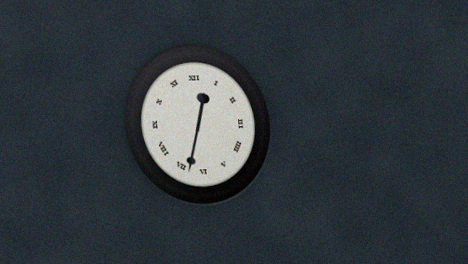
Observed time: 12:33
